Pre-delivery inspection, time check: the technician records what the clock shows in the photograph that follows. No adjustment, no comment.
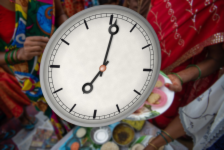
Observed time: 7:01
